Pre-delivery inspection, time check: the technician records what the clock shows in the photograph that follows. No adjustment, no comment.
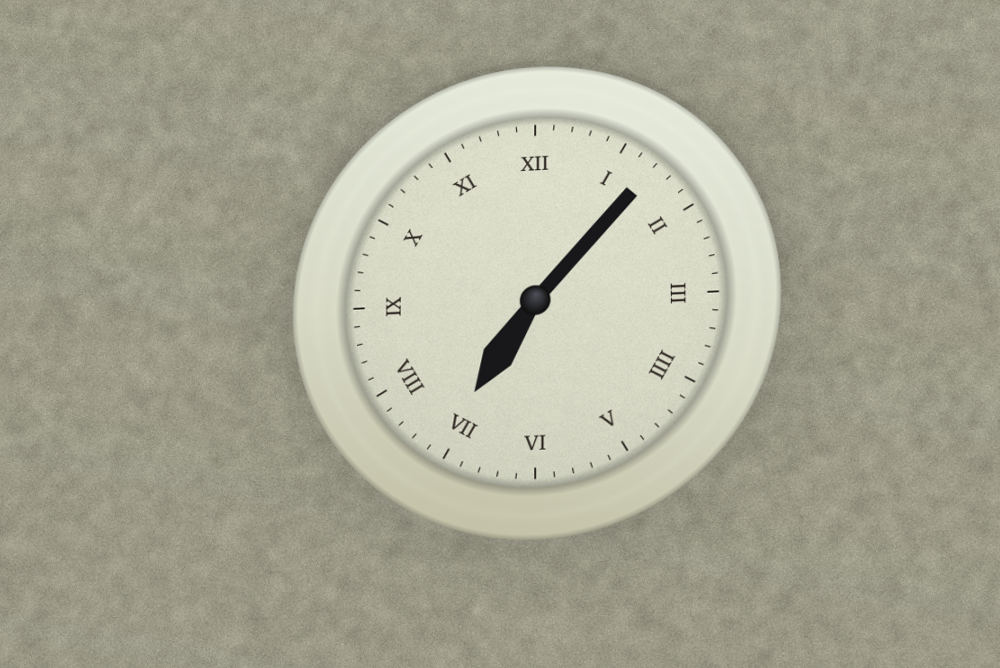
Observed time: 7:07
